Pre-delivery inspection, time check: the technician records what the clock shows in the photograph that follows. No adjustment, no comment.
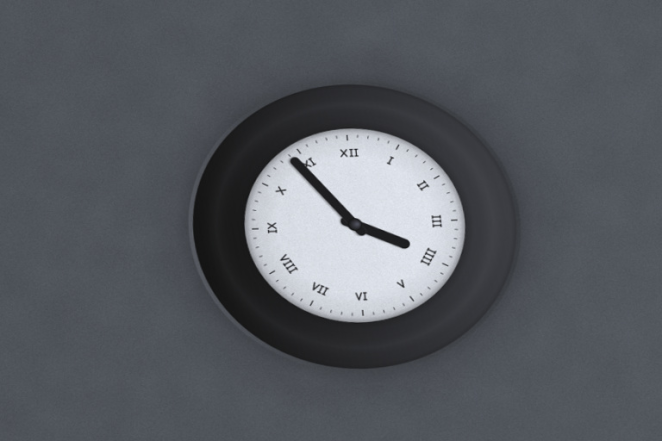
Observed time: 3:54
